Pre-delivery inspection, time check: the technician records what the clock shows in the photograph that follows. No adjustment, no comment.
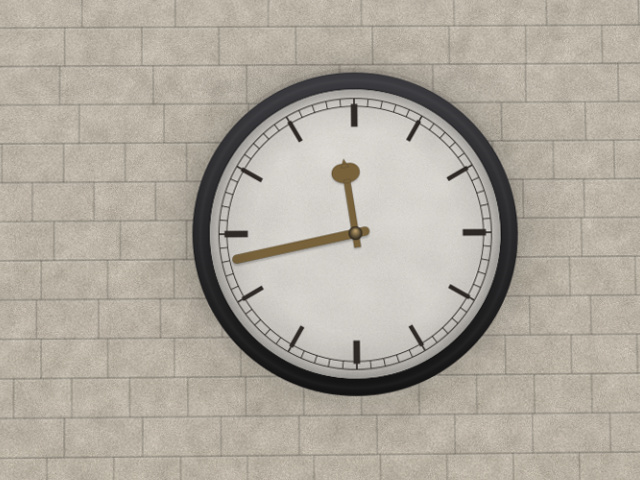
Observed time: 11:43
